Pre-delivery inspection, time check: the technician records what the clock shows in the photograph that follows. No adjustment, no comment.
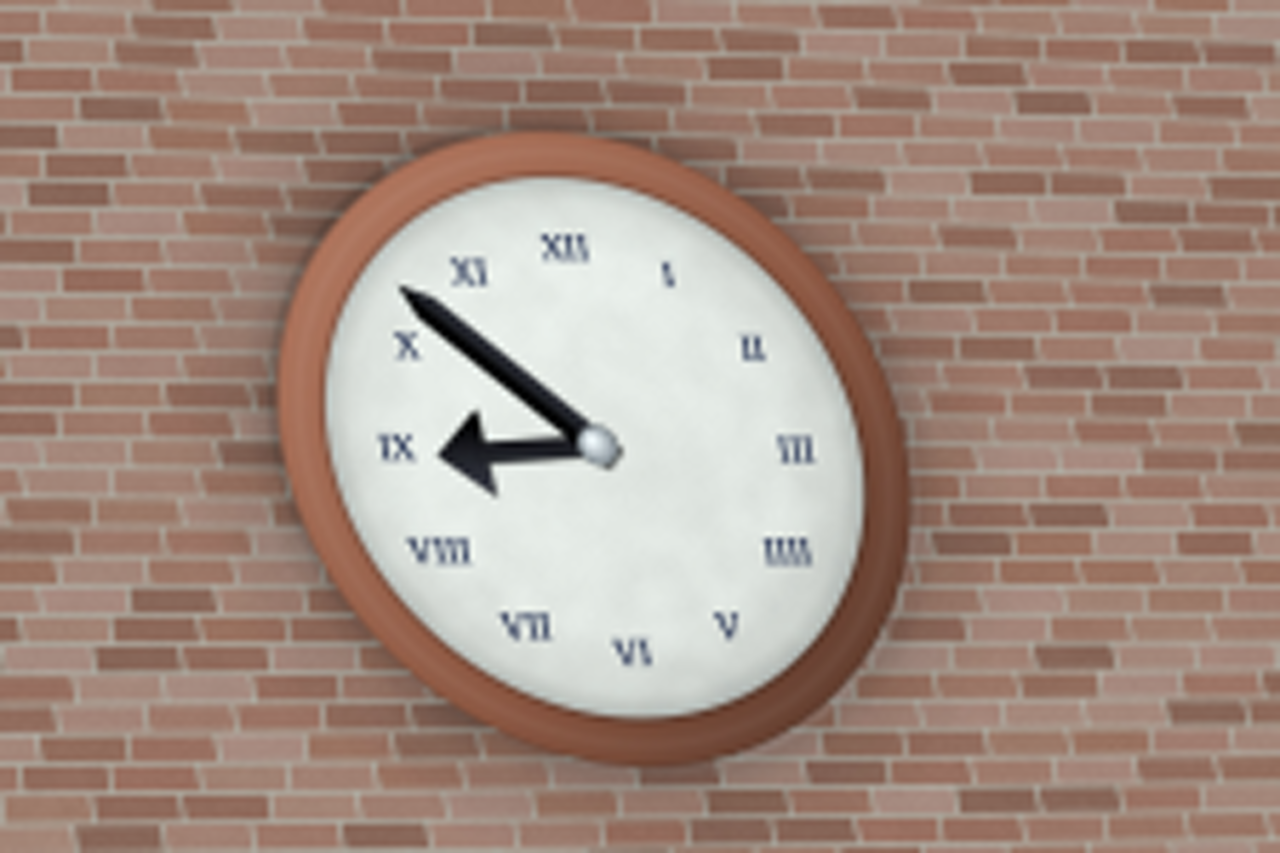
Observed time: 8:52
